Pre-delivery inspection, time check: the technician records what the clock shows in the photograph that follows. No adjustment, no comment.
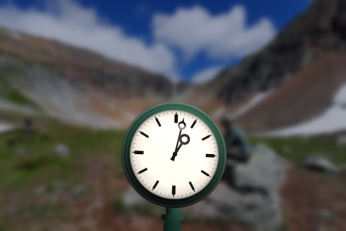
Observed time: 1:02
